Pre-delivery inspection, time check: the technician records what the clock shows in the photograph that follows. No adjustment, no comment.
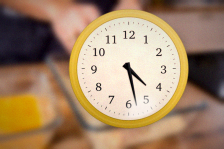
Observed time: 4:28
